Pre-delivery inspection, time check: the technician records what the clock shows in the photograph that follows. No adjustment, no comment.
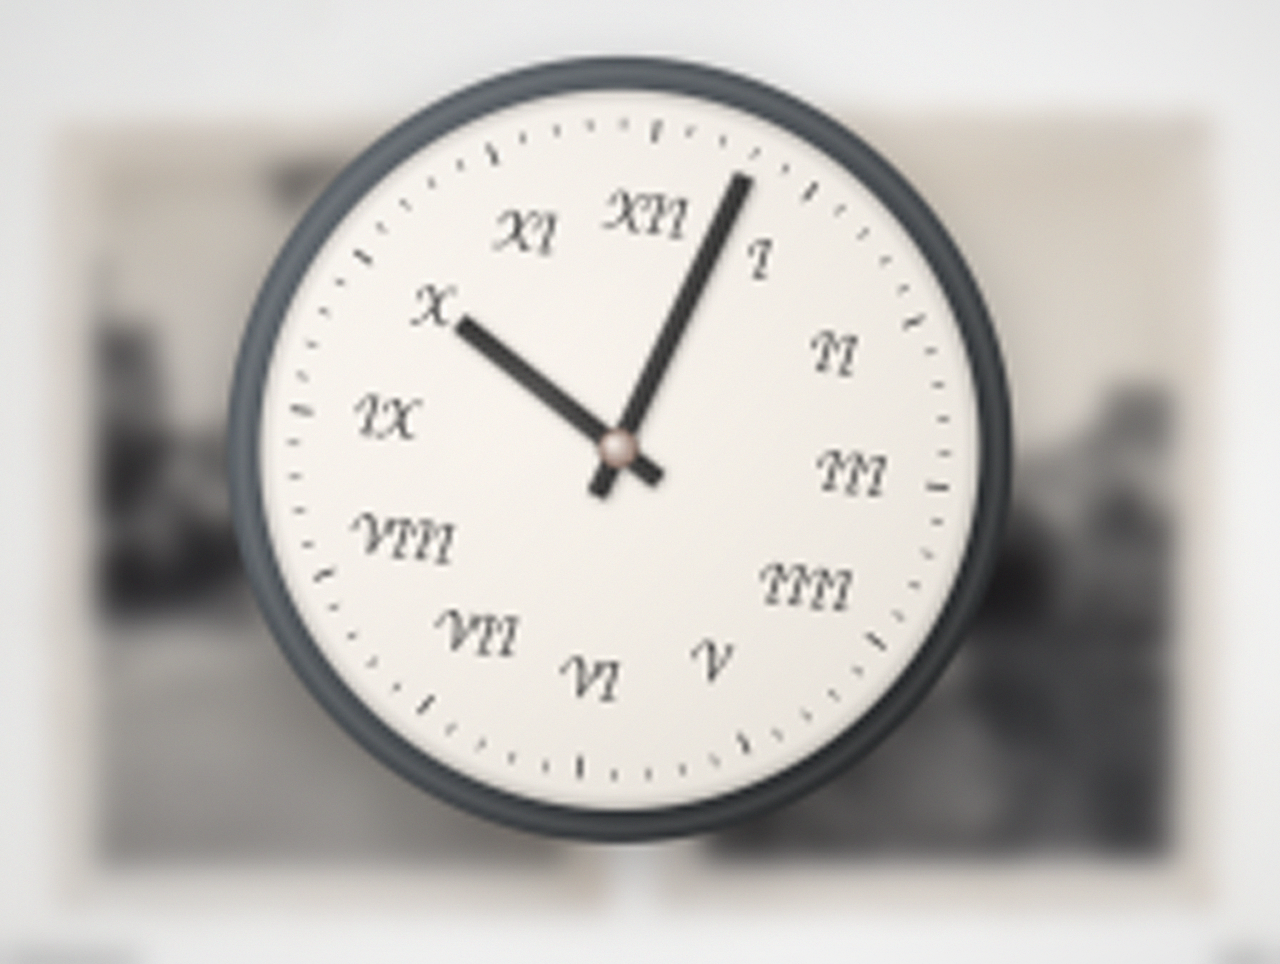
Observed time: 10:03
